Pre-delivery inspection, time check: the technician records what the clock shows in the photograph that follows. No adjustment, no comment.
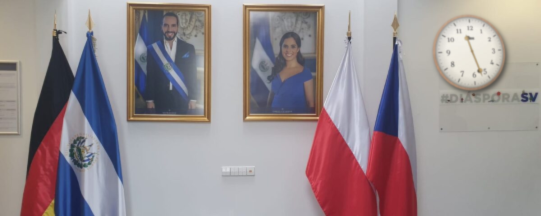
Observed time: 11:27
